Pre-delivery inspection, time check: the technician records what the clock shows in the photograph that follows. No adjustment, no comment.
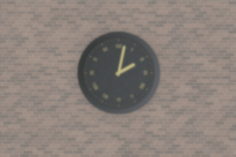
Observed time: 2:02
